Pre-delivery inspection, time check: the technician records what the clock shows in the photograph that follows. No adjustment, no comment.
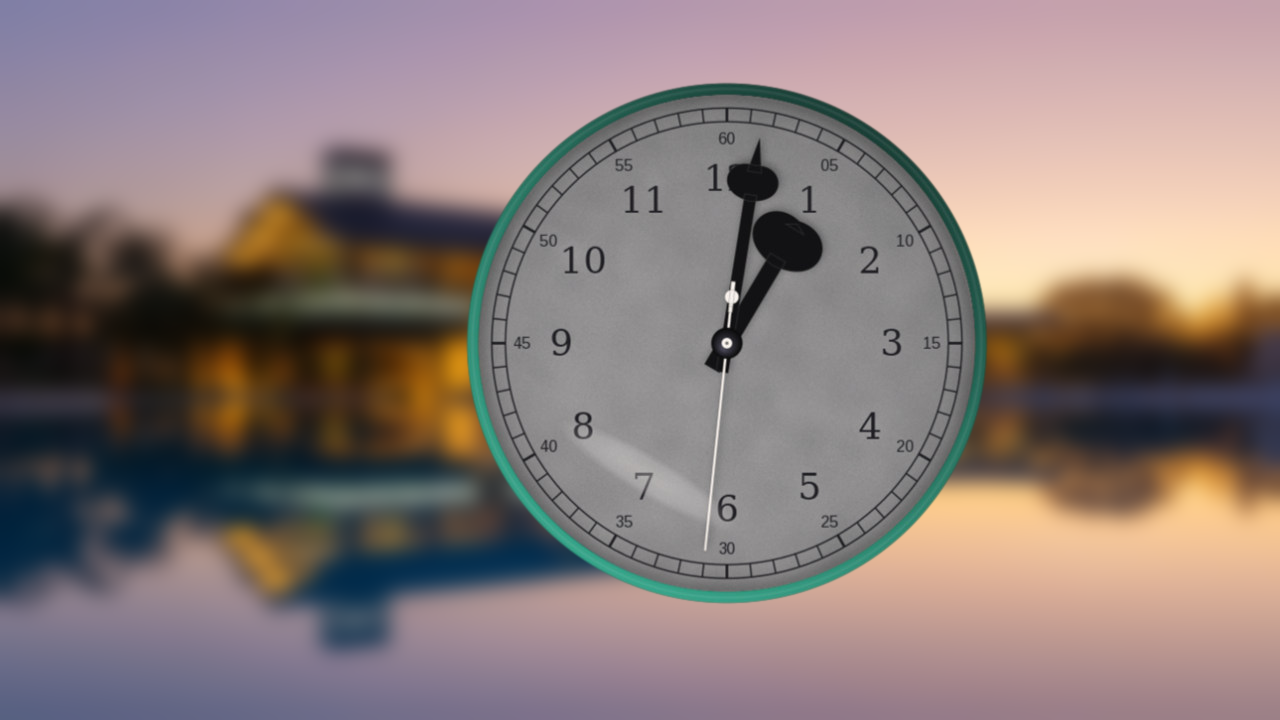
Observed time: 1:01:31
